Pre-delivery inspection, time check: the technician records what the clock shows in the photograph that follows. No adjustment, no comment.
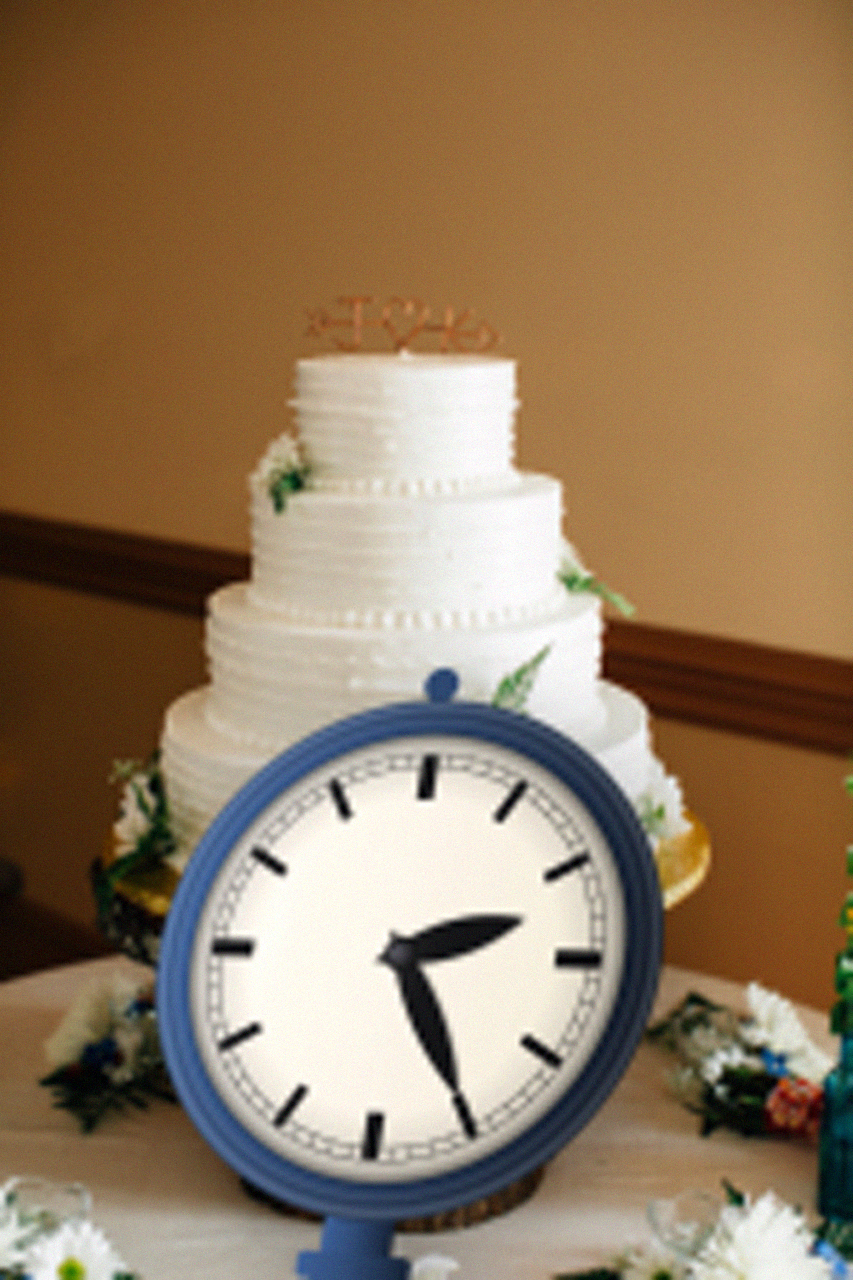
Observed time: 2:25
